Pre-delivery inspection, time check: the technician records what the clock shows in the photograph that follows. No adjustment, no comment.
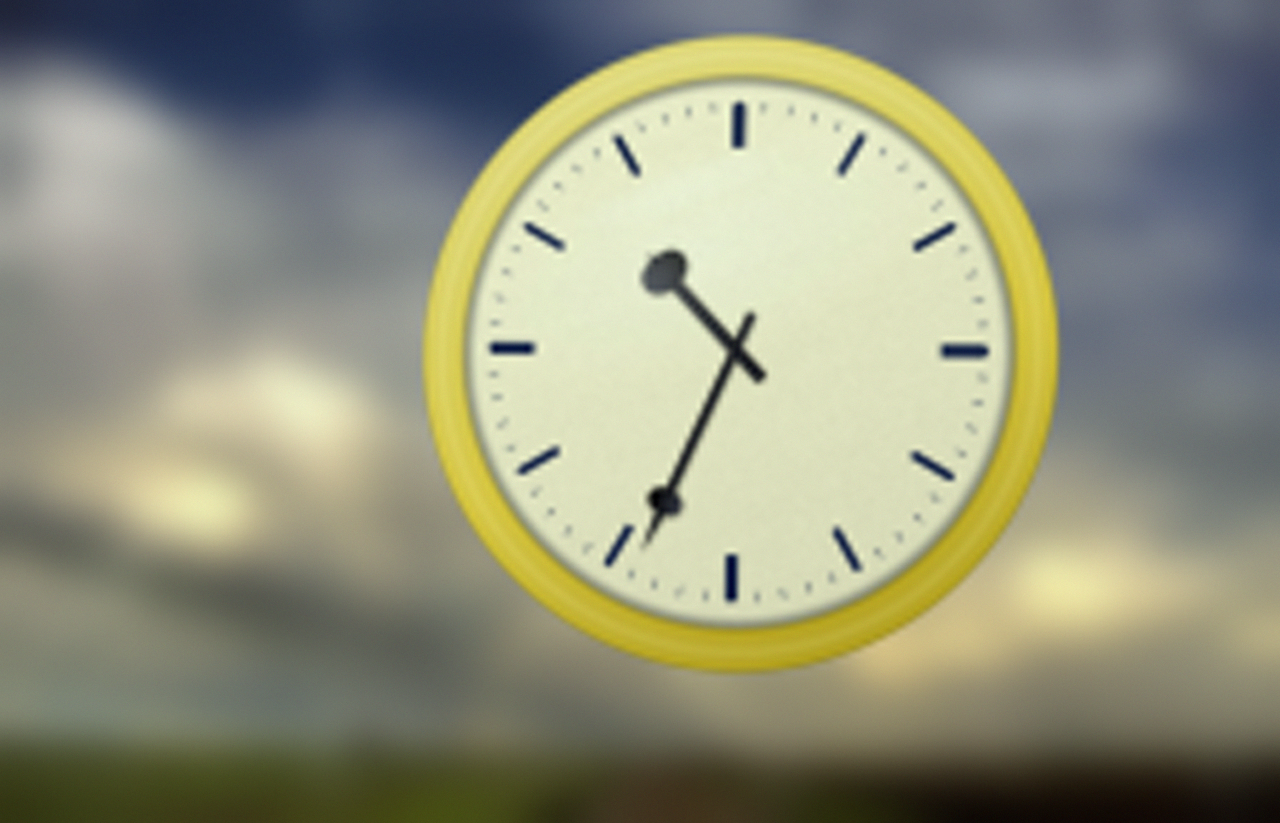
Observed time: 10:34
